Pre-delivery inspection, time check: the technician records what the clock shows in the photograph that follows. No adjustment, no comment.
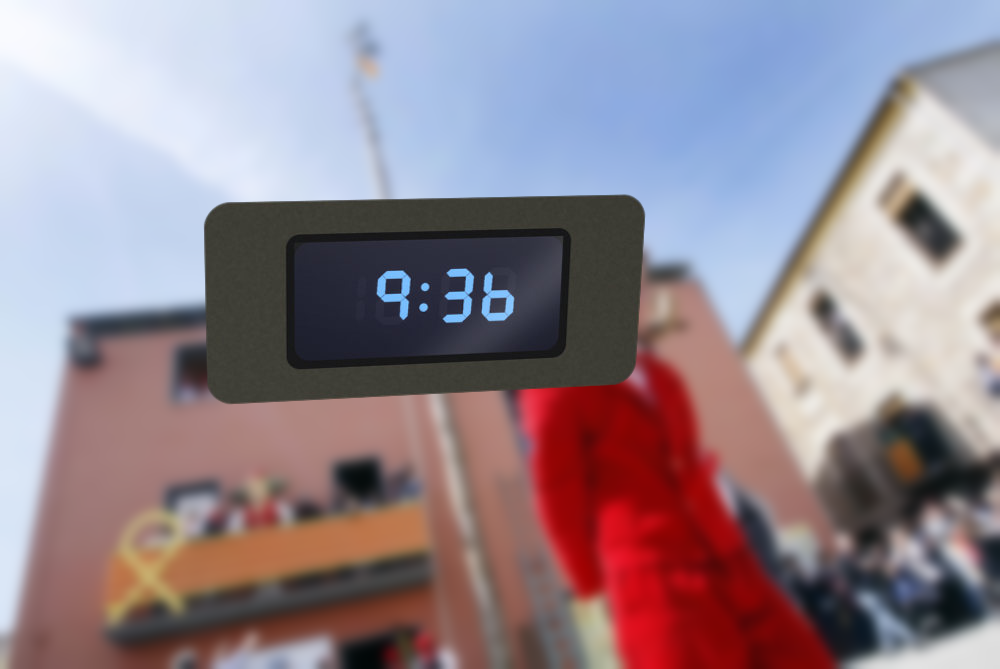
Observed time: 9:36
